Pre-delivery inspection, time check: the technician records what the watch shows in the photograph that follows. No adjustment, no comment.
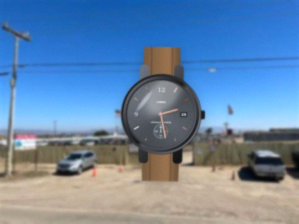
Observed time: 2:28
